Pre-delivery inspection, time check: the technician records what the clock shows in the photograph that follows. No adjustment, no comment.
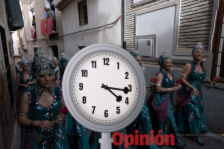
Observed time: 4:16
